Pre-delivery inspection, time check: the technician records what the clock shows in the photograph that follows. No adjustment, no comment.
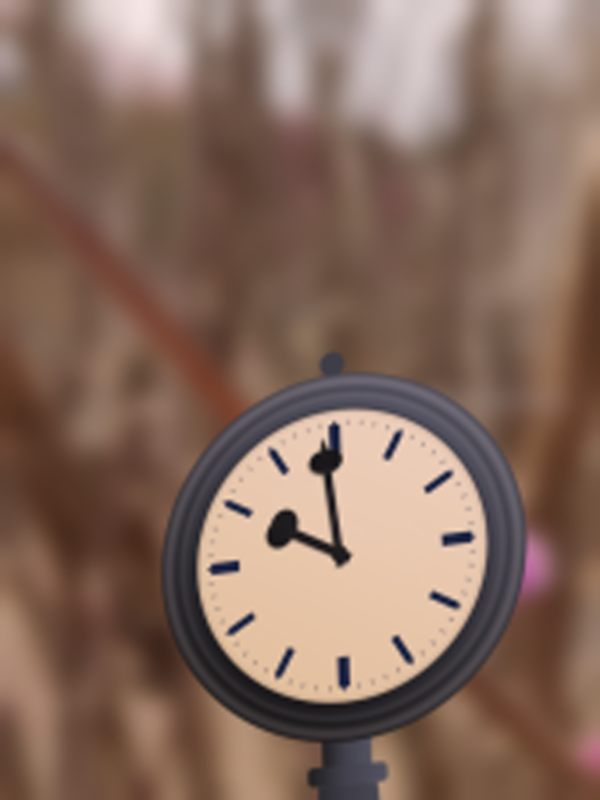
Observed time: 9:59
